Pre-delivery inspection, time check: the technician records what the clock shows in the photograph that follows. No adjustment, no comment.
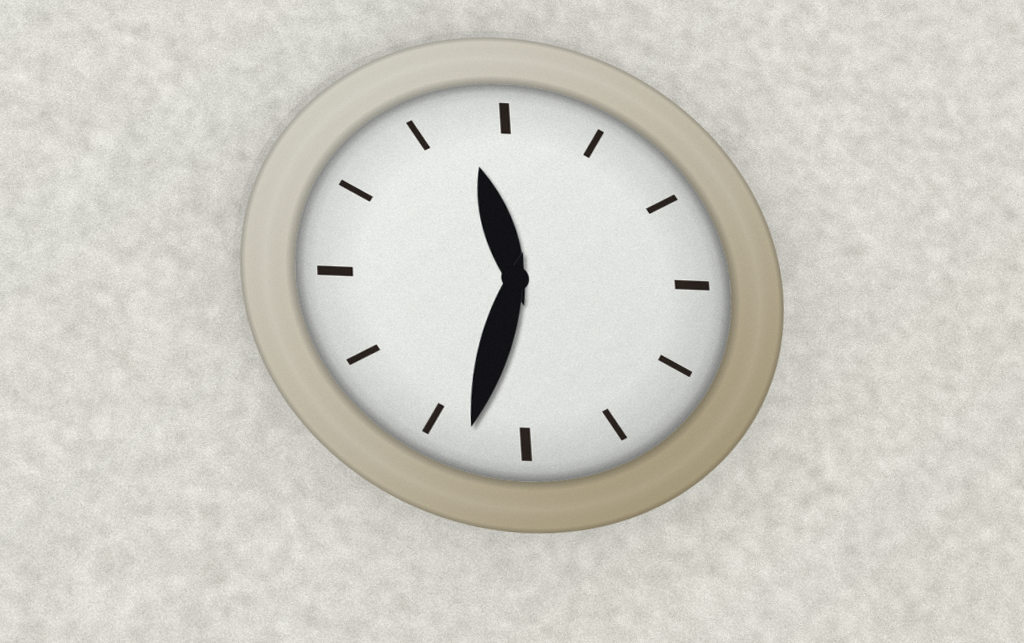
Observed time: 11:33
